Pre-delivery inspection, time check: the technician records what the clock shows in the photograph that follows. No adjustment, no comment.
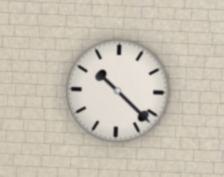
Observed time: 10:22
